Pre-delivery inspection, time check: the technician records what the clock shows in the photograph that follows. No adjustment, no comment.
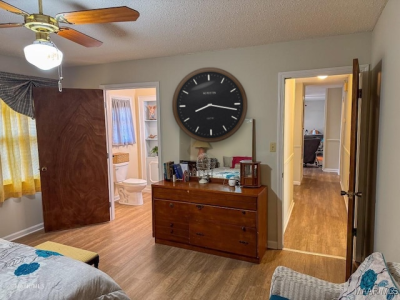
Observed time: 8:17
